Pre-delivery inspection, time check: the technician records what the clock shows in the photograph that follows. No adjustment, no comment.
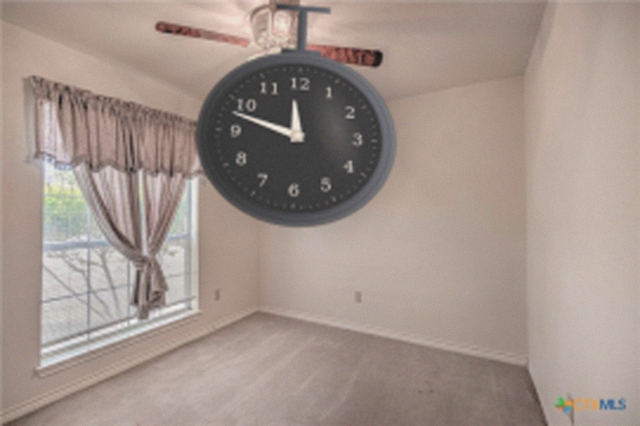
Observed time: 11:48
